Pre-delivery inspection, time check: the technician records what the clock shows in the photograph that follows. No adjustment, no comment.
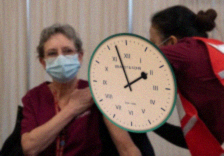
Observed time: 1:57
